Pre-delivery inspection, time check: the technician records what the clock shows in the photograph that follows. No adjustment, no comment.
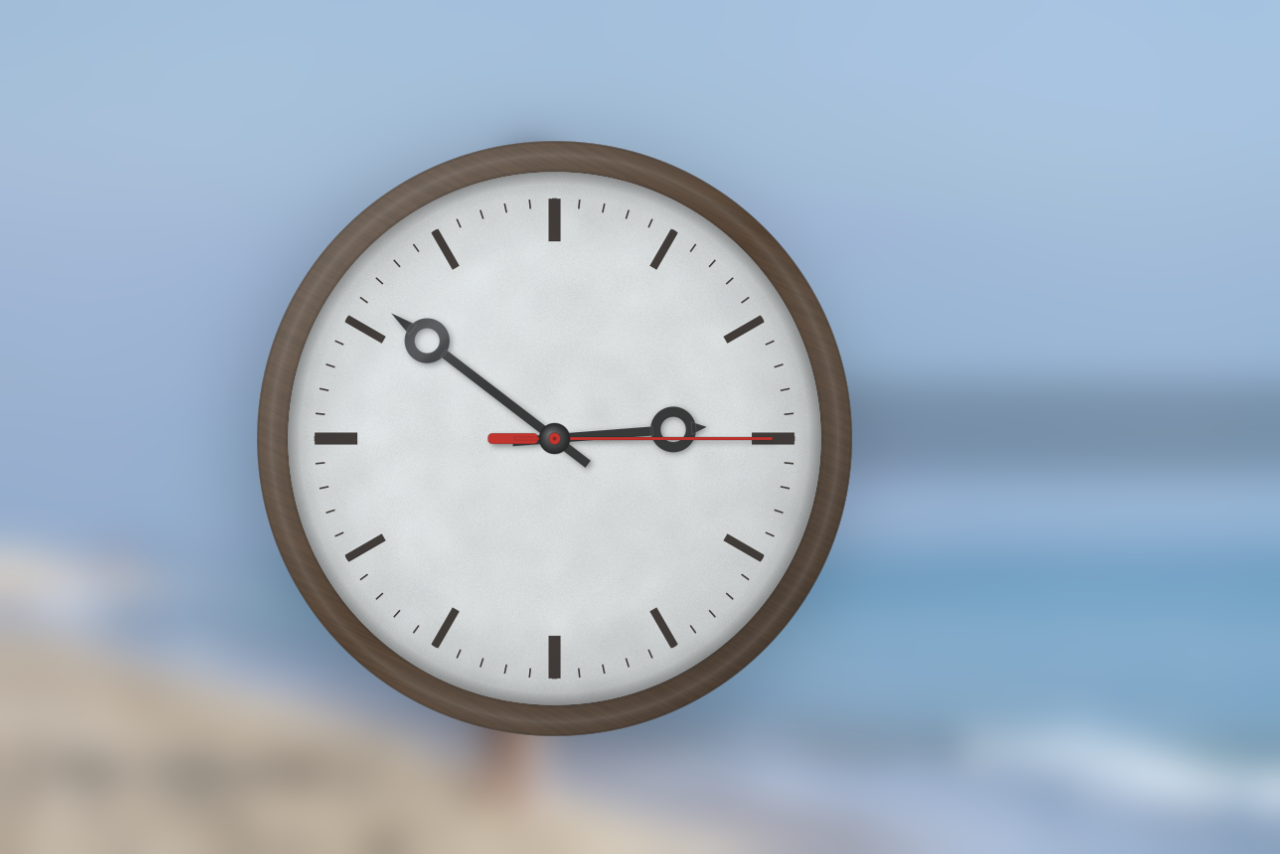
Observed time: 2:51:15
